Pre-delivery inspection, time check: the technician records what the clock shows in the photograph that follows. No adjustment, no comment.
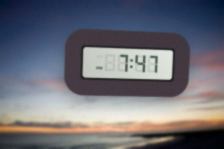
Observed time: 7:47
